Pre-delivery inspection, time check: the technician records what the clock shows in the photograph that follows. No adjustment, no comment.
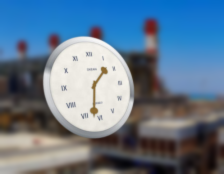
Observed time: 1:32
